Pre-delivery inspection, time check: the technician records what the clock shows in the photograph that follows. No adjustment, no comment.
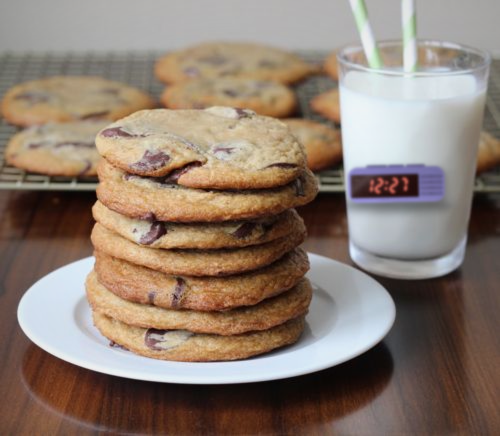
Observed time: 12:27
